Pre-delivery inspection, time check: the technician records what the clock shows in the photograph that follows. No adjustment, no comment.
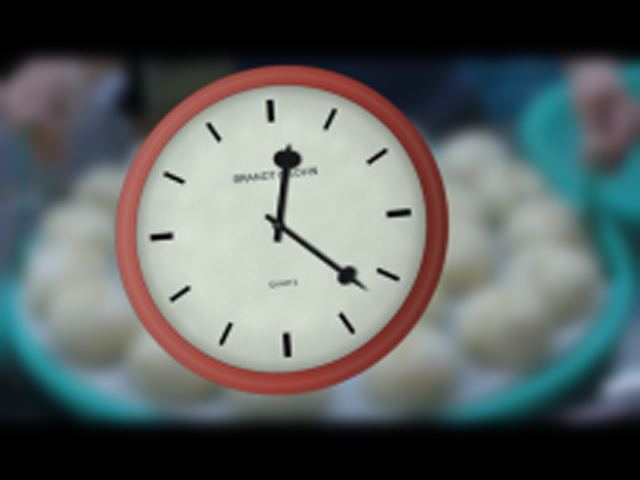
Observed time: 12:22
